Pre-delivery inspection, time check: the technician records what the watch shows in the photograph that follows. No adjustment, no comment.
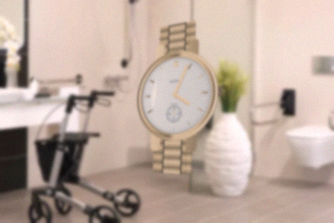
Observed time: 4:04
